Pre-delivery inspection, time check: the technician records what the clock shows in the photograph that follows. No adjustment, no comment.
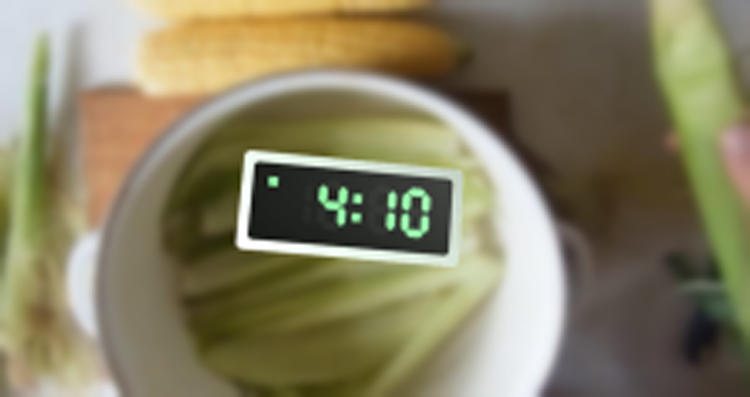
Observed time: 4:10
